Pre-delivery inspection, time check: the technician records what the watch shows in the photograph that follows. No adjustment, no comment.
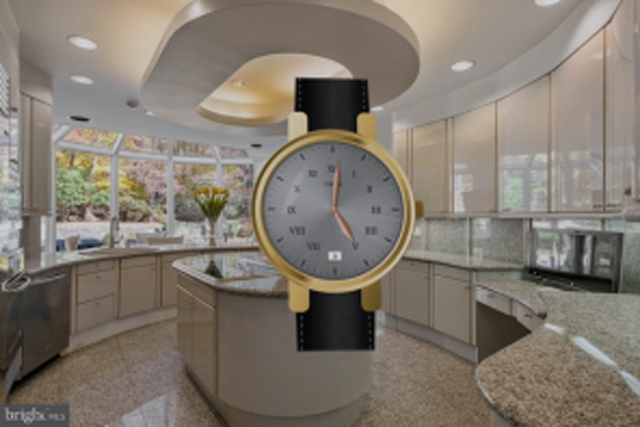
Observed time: 5:01
